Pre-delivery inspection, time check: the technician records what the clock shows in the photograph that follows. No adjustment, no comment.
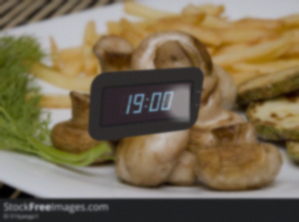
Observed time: 19:00
